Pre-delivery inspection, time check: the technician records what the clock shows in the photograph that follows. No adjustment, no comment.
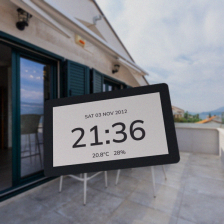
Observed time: 21:36
